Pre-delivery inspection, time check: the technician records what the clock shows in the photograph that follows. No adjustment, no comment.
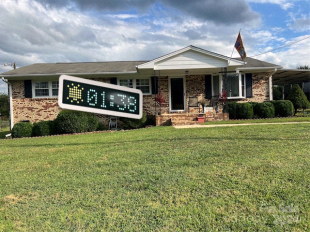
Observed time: 1:38
